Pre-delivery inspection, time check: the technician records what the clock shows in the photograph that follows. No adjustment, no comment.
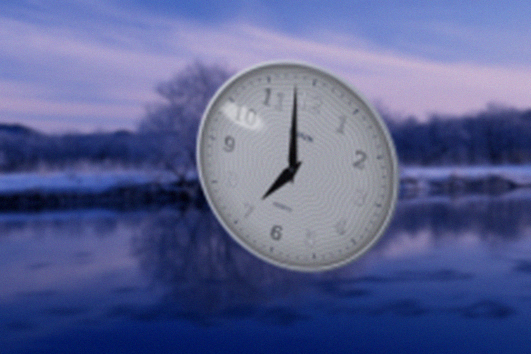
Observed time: 6:58
